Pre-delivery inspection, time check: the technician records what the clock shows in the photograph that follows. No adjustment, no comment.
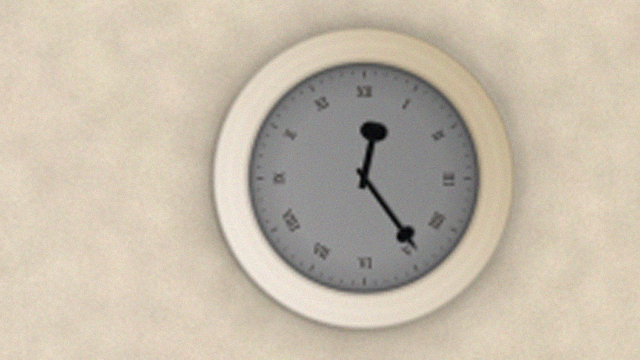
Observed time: 12:24
